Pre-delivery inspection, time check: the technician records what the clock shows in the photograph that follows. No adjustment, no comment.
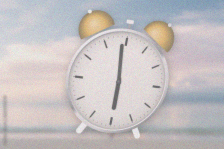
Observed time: 5:59
